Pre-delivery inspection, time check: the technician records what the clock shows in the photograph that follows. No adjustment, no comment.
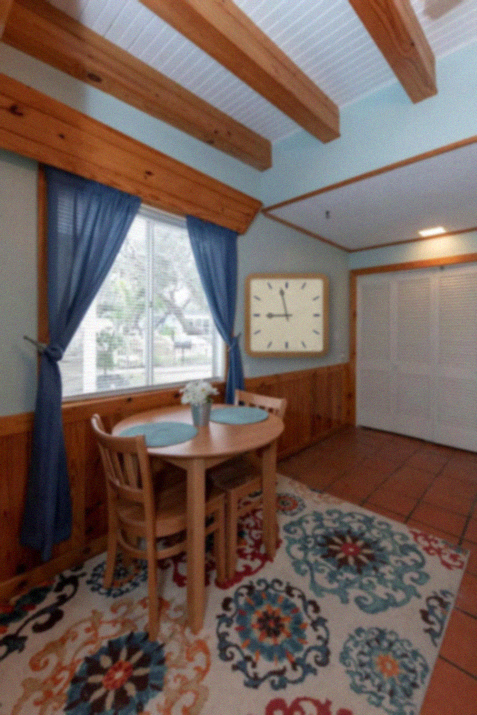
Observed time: 8:58
